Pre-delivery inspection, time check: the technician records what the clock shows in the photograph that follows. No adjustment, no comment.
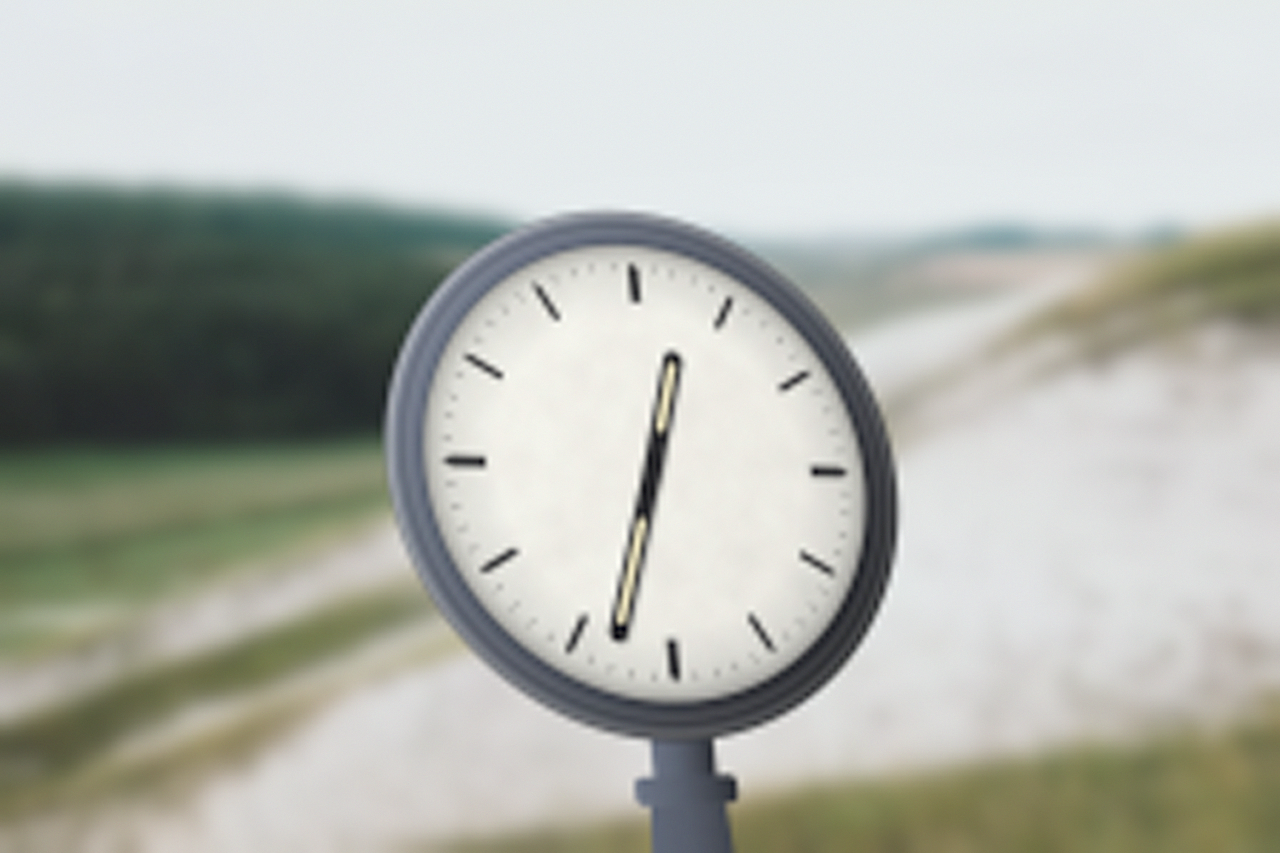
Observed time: 12:33
